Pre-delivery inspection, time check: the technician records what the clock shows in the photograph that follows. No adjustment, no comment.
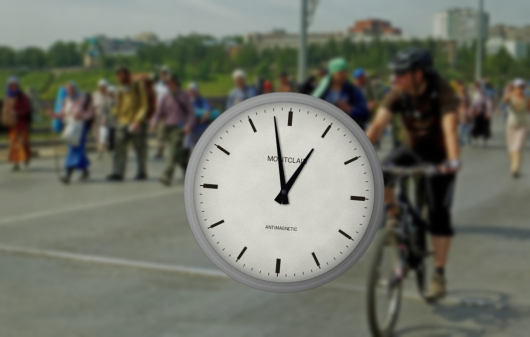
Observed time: 12:58
